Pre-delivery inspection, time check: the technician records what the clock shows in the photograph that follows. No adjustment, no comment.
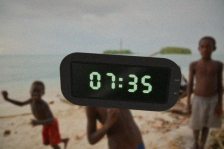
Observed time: 7:35
